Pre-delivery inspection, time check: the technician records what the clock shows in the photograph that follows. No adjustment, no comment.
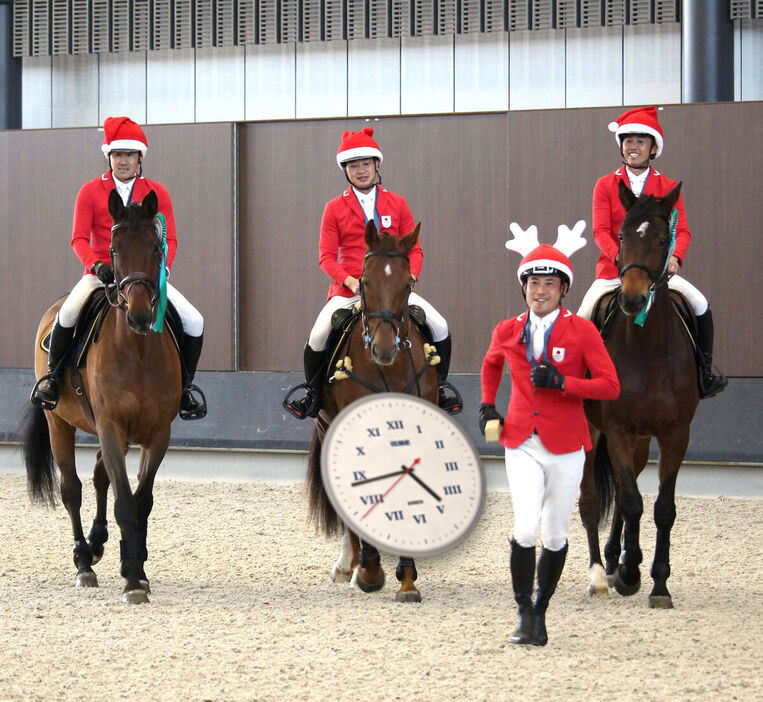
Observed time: 4:43:39
